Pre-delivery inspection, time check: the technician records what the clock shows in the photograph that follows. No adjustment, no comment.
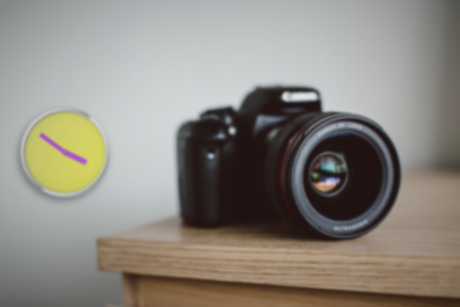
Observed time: 3:51
